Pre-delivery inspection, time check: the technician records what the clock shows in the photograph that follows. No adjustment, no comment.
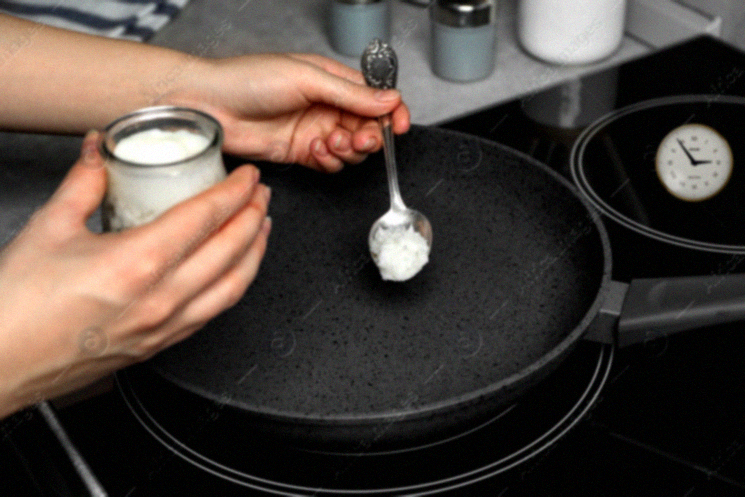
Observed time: 2:54
